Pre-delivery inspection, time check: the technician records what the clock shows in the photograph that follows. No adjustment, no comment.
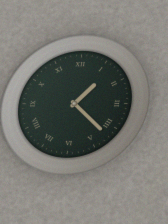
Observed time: 1:22
